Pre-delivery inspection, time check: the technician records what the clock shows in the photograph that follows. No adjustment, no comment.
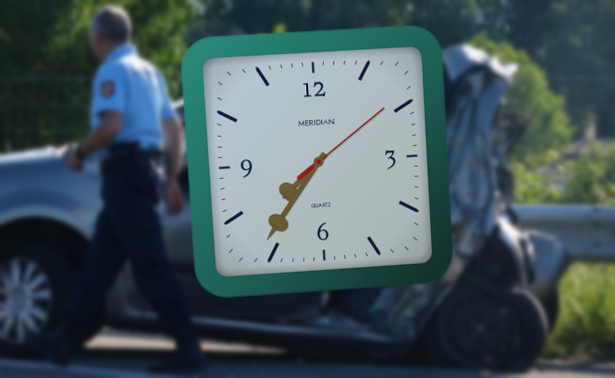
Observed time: 7:36:09
